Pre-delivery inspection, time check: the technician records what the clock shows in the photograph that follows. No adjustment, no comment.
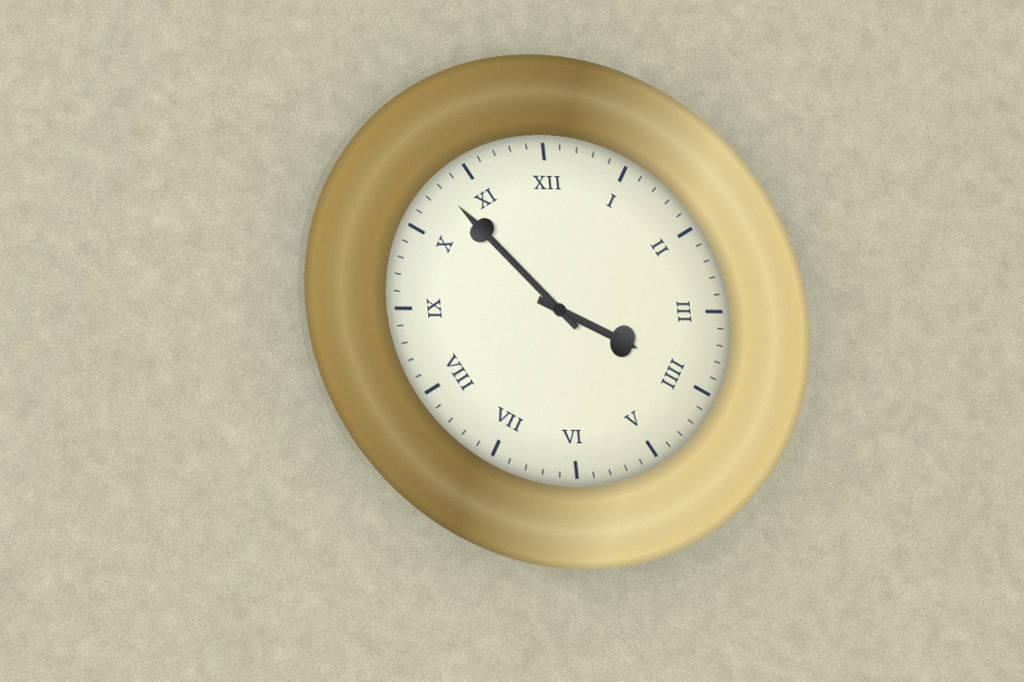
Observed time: 3:53
